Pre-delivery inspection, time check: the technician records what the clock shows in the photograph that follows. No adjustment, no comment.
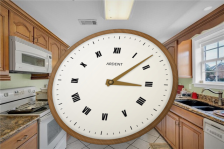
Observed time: 3:08
